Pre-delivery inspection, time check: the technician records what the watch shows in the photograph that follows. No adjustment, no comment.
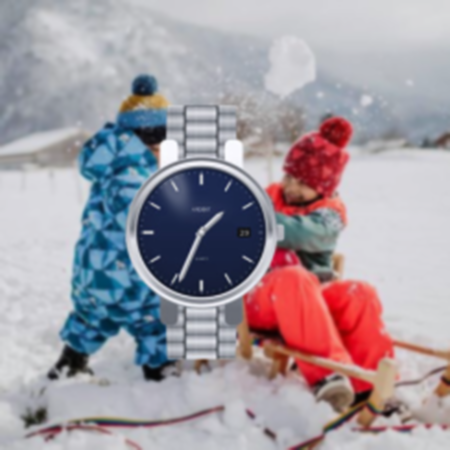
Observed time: 1:34
